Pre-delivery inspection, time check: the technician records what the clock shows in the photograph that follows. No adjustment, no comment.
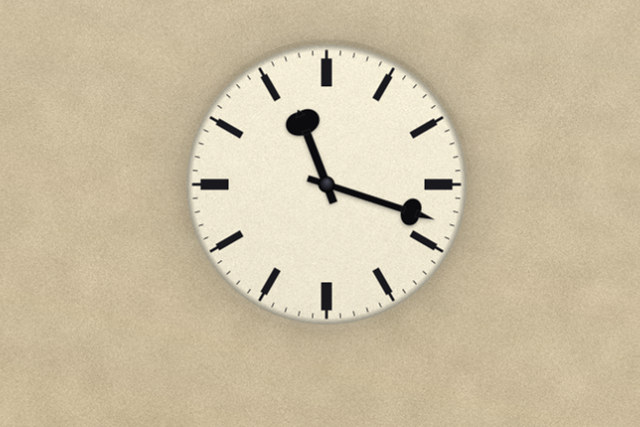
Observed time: 11:18
